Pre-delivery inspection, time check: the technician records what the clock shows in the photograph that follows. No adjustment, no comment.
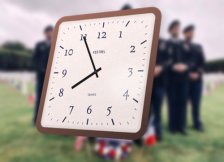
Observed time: 7:55
